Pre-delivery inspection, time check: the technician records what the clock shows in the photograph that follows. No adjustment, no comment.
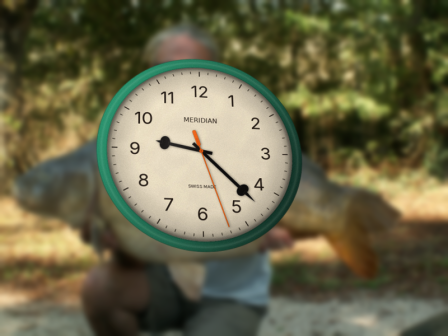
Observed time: 9:22:27
